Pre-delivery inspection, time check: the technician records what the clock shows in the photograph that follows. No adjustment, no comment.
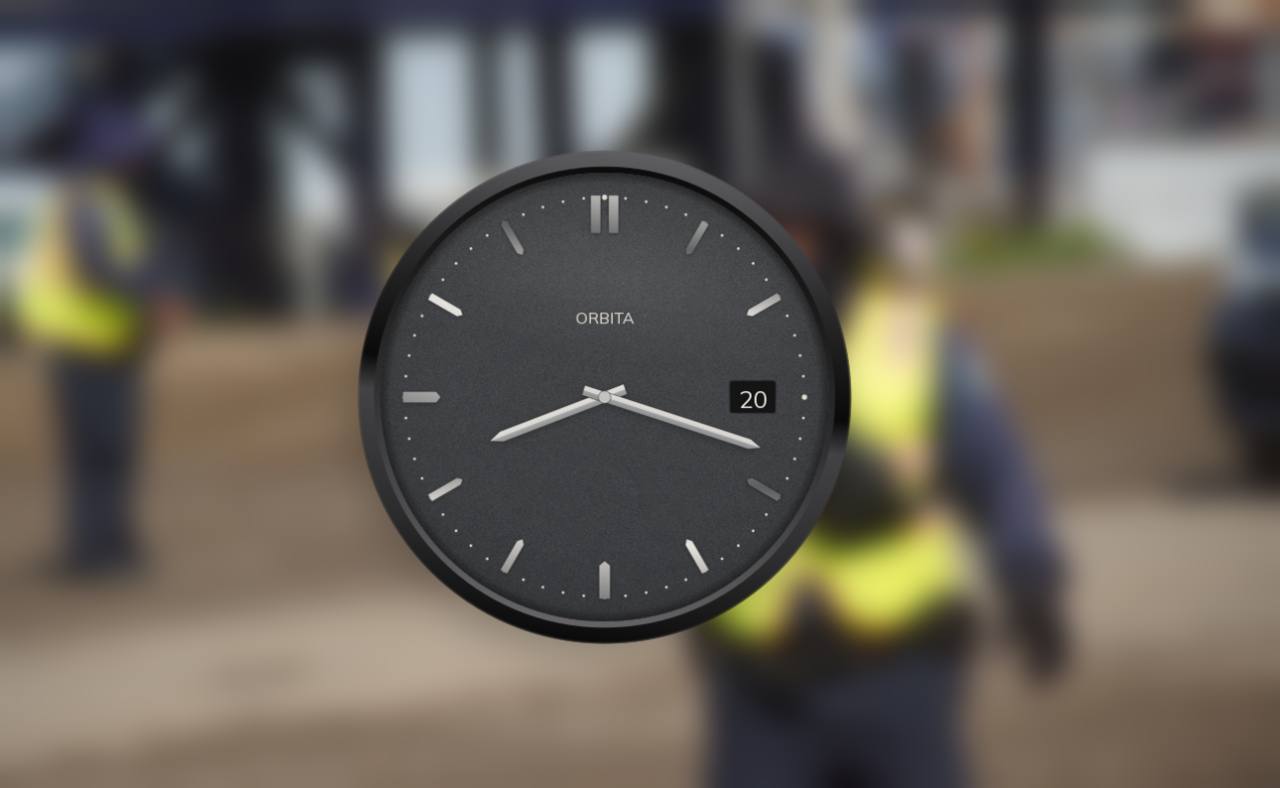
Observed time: 8:18
